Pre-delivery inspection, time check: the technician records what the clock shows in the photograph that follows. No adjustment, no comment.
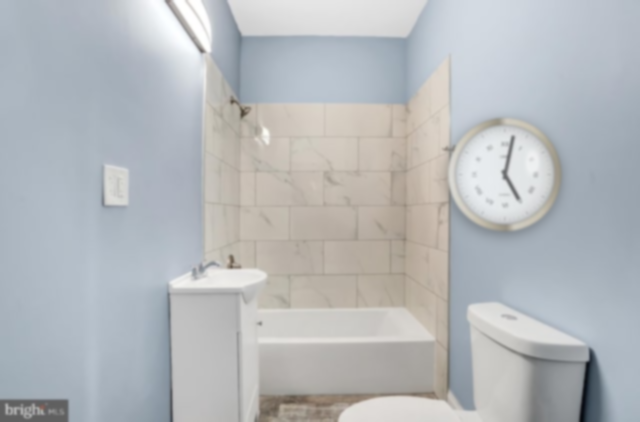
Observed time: 5:02
